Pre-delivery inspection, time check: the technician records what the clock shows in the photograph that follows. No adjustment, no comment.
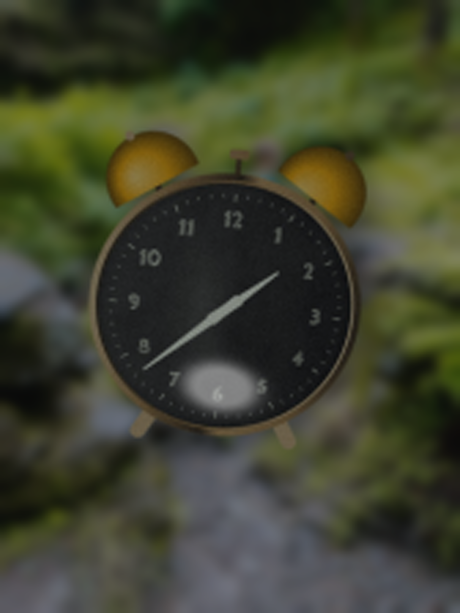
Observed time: 1:38
